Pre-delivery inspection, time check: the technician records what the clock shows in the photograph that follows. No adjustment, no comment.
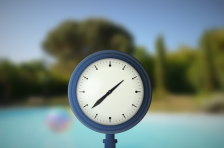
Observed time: 1:38
